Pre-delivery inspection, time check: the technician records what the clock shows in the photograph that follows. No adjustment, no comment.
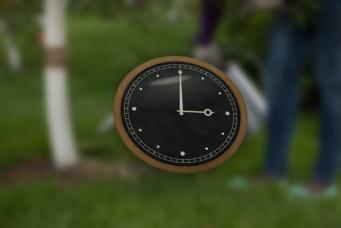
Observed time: 3:00
